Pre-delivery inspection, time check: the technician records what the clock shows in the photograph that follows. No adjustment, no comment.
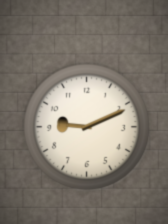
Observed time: 9:11
